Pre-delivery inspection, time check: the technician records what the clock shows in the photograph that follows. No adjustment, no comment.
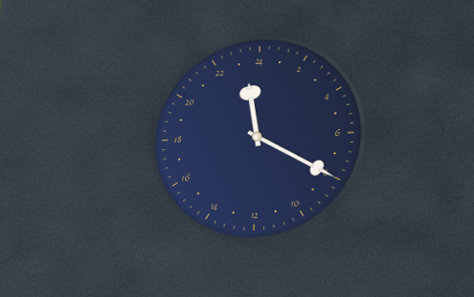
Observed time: 23:20
